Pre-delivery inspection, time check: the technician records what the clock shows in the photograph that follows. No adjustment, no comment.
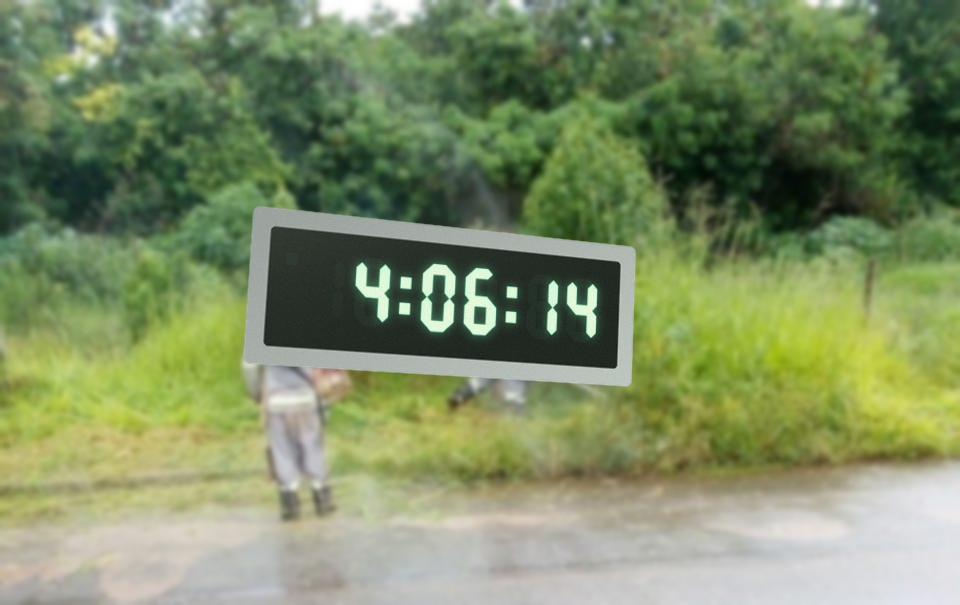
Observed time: 4:06:14
